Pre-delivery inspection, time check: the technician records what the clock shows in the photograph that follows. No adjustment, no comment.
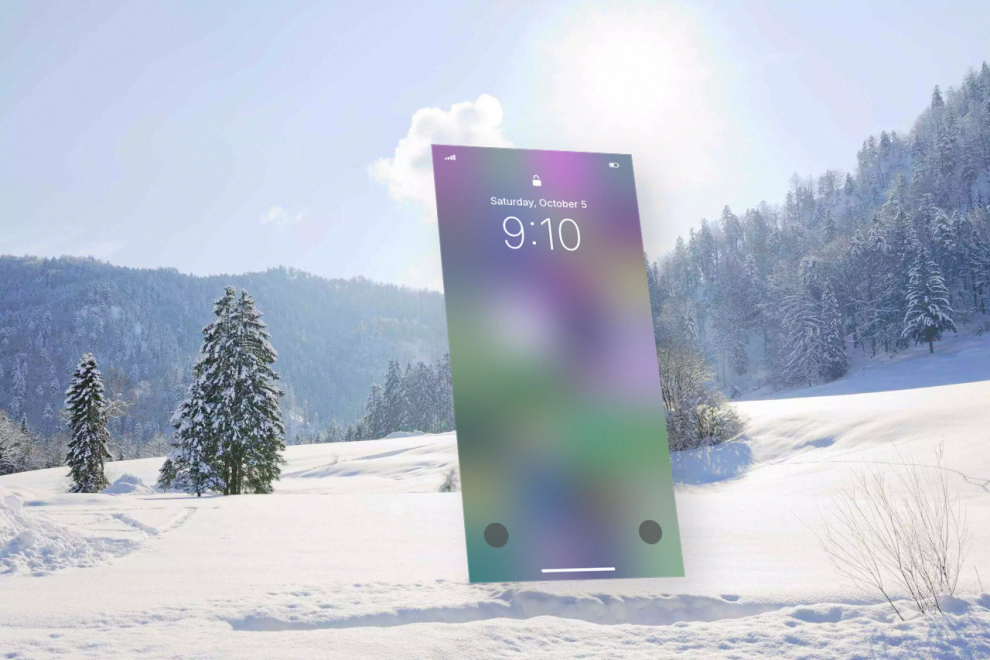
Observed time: 9:10
